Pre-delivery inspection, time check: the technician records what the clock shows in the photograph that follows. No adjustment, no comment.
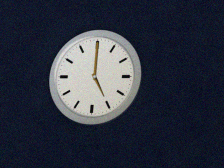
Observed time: 5:00
